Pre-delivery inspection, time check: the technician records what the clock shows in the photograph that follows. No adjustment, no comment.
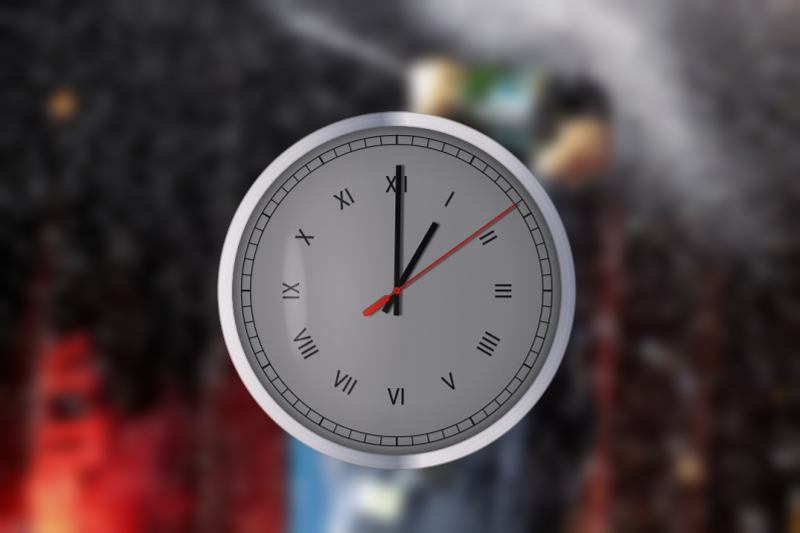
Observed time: 1:00:09
